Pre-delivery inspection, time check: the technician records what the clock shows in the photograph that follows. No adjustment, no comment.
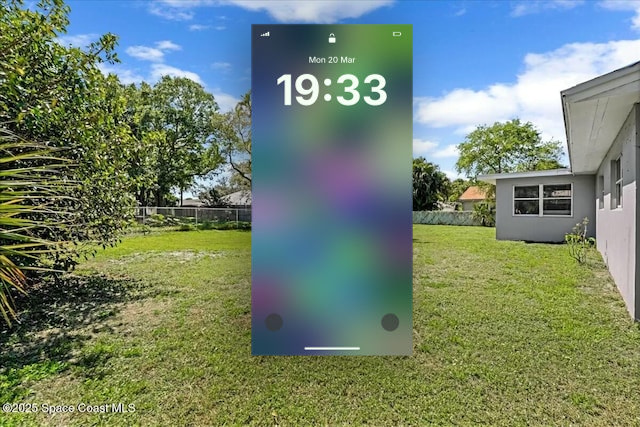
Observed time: 19:33
